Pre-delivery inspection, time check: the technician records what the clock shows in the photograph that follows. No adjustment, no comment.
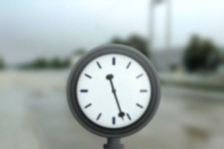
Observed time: 11:27
